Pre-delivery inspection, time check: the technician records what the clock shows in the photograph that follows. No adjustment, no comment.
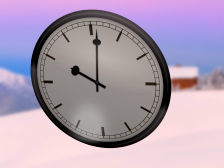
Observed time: 10:01
